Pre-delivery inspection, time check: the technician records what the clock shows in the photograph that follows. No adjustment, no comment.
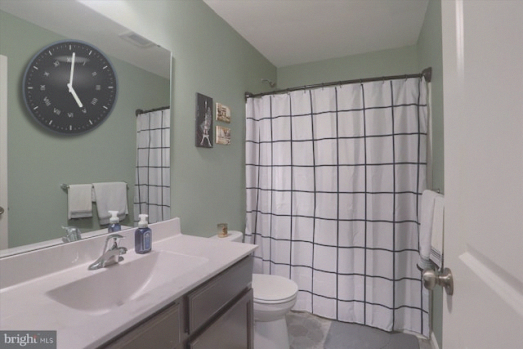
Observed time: 5:01
